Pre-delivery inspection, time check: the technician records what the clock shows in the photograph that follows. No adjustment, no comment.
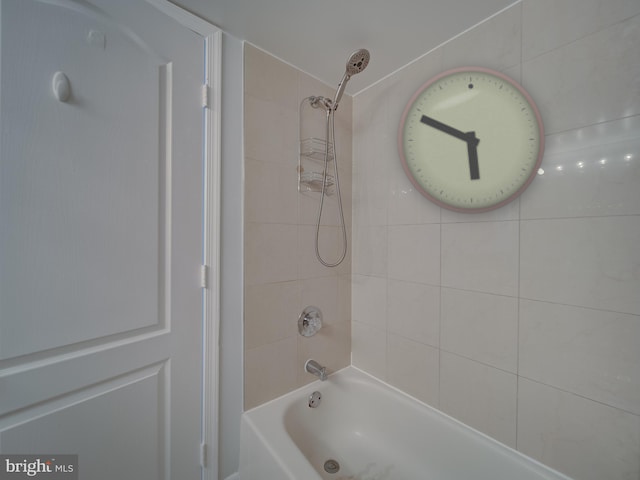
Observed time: 5:49
